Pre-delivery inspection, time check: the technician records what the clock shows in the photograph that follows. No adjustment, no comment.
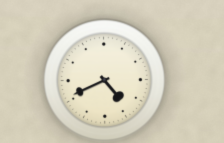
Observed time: 4:41
